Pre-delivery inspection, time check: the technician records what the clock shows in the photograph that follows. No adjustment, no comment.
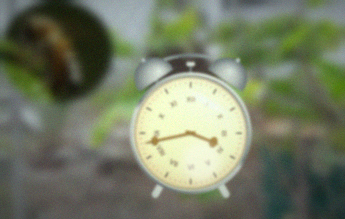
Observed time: 3:43
